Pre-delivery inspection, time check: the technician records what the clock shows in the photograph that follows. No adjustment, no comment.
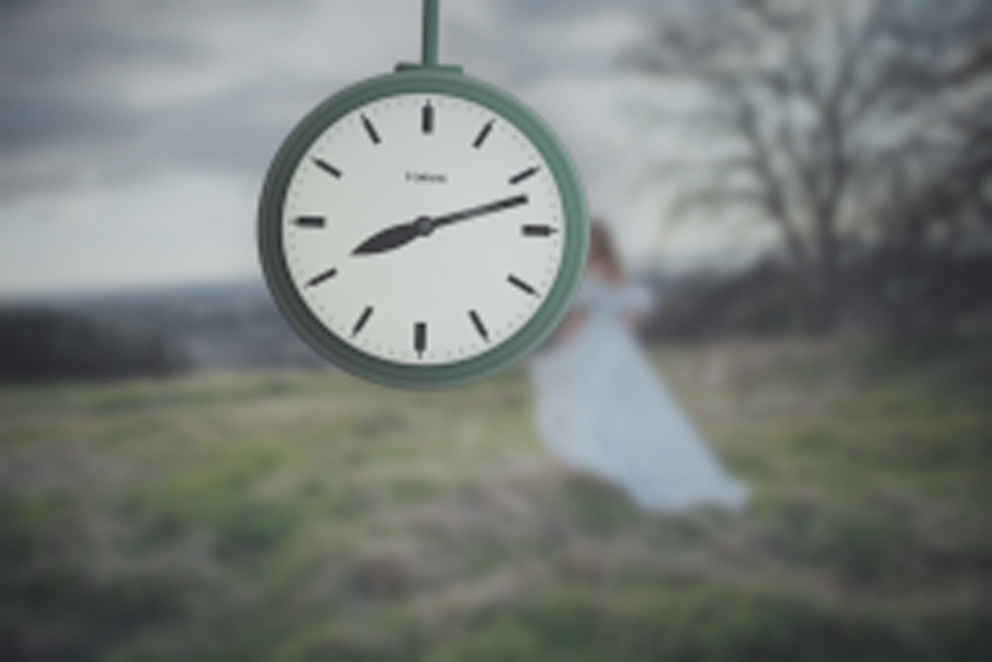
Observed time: 8:12
